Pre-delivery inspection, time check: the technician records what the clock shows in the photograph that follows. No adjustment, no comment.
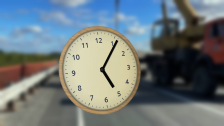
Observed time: 5:06
